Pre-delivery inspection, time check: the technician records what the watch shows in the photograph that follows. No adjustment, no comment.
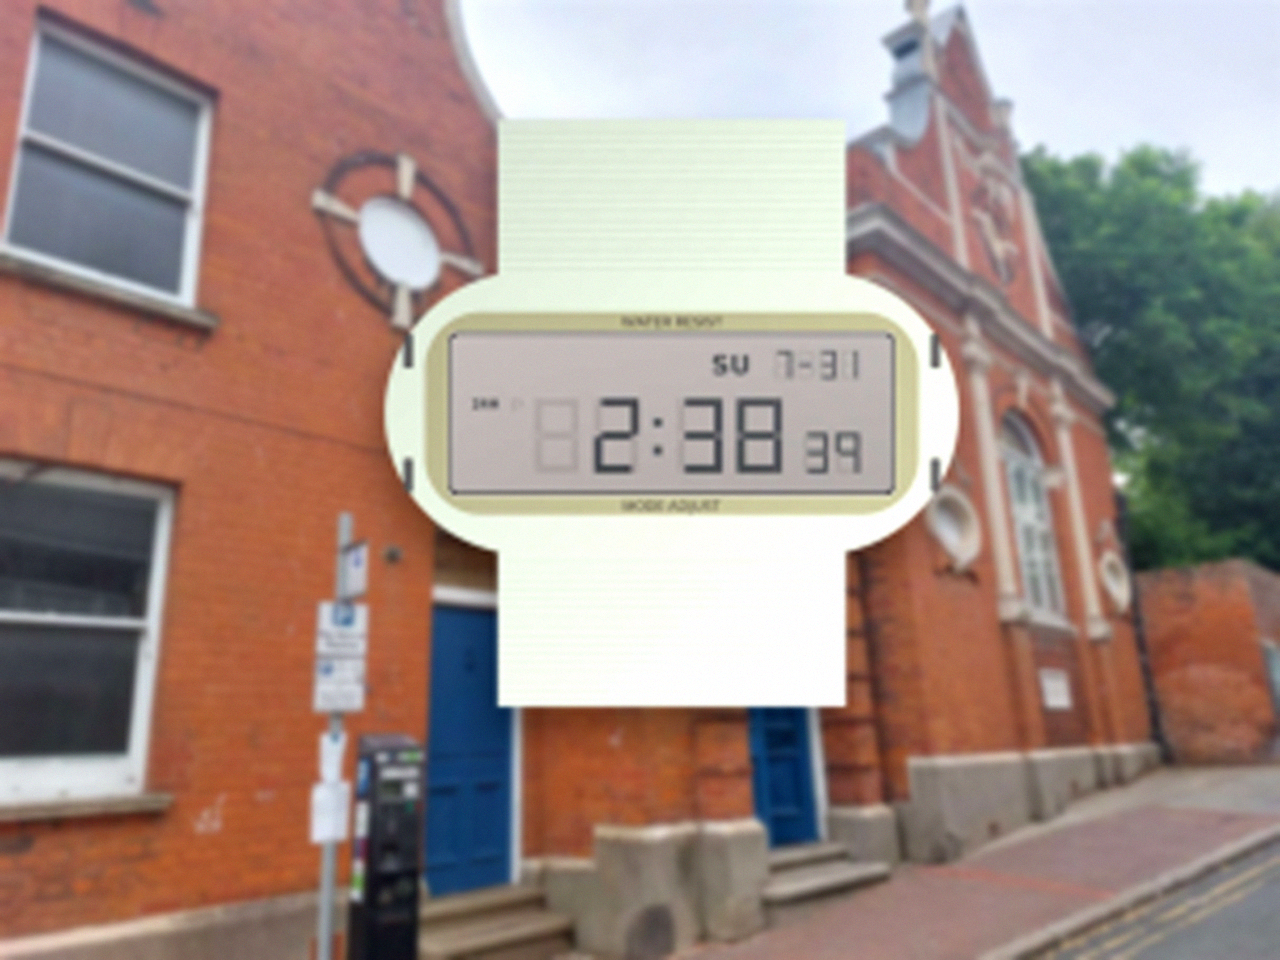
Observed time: 2:38:39
